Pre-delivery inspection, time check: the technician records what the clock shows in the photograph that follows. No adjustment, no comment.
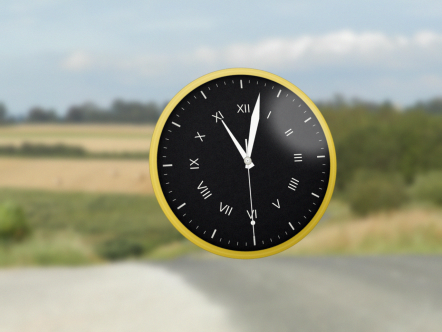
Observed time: 11:02:30
